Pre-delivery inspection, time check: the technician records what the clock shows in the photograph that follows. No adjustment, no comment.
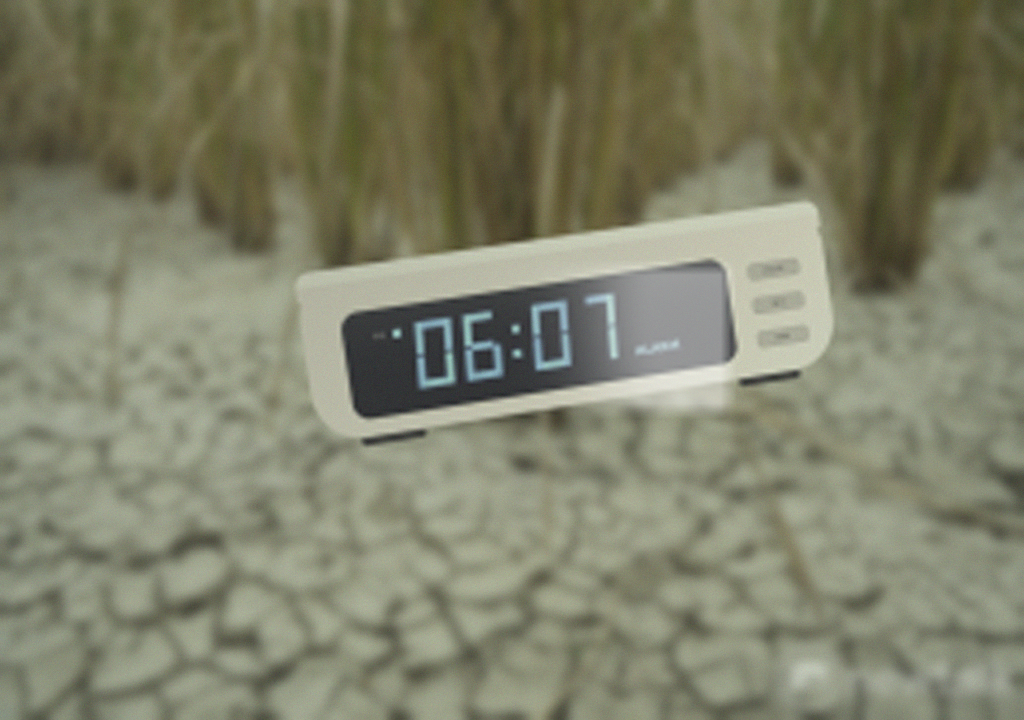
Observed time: 6:07
